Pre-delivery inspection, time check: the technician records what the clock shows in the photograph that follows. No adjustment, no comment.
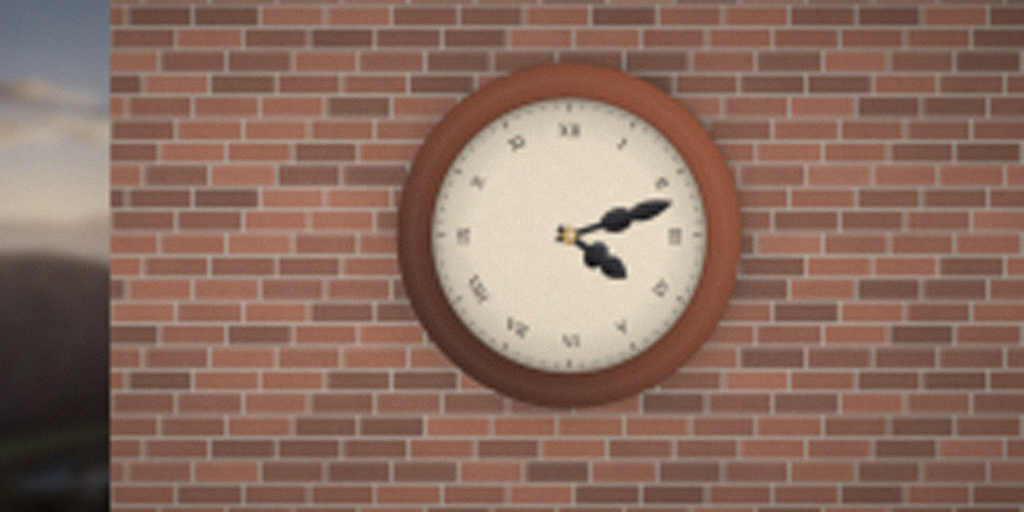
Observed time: 4:12
